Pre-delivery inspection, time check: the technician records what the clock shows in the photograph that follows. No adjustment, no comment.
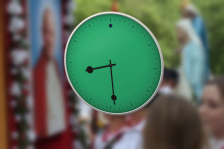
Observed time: 8:29
